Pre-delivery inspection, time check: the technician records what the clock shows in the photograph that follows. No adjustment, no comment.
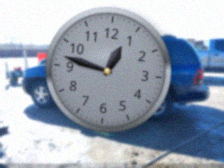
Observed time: 12:47
